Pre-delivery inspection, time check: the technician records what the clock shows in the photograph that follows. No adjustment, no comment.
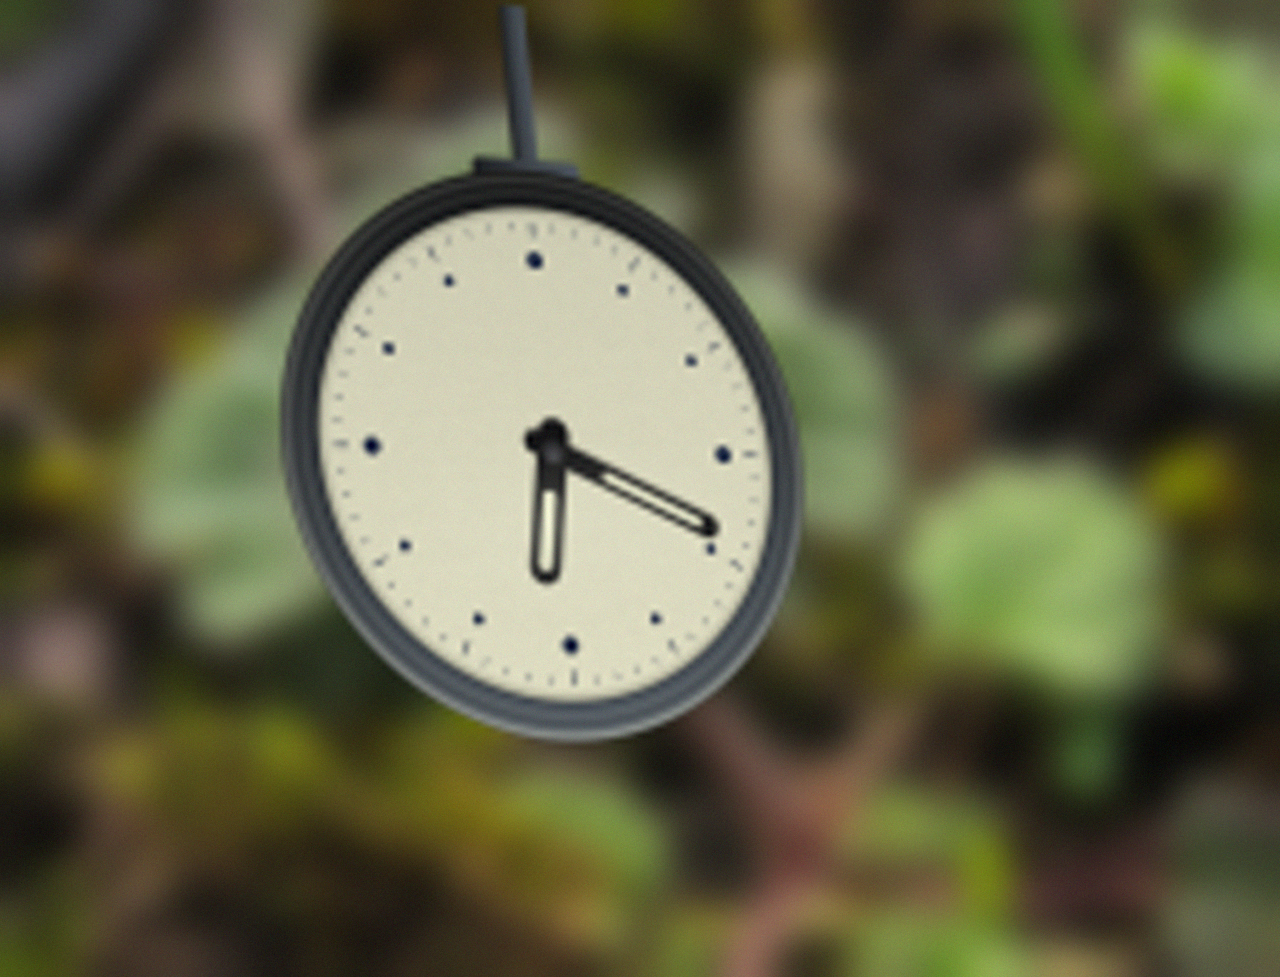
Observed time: 6:19
